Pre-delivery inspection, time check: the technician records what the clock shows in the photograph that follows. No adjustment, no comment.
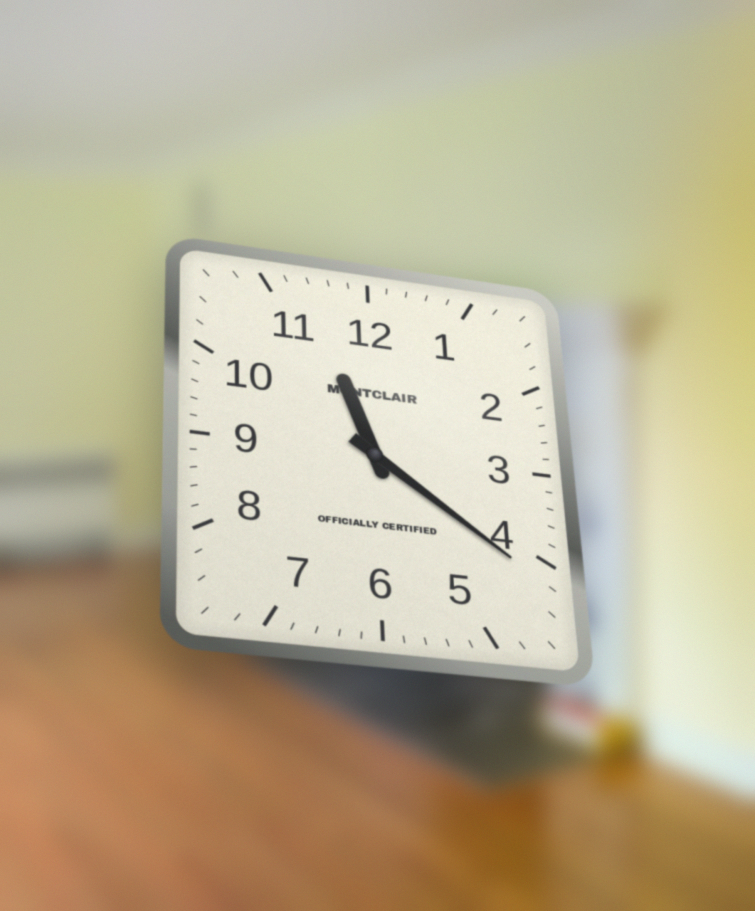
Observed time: 11:21
